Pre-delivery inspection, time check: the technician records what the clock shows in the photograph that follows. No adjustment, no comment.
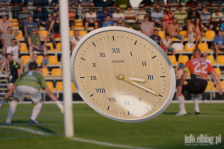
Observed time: 3:20
